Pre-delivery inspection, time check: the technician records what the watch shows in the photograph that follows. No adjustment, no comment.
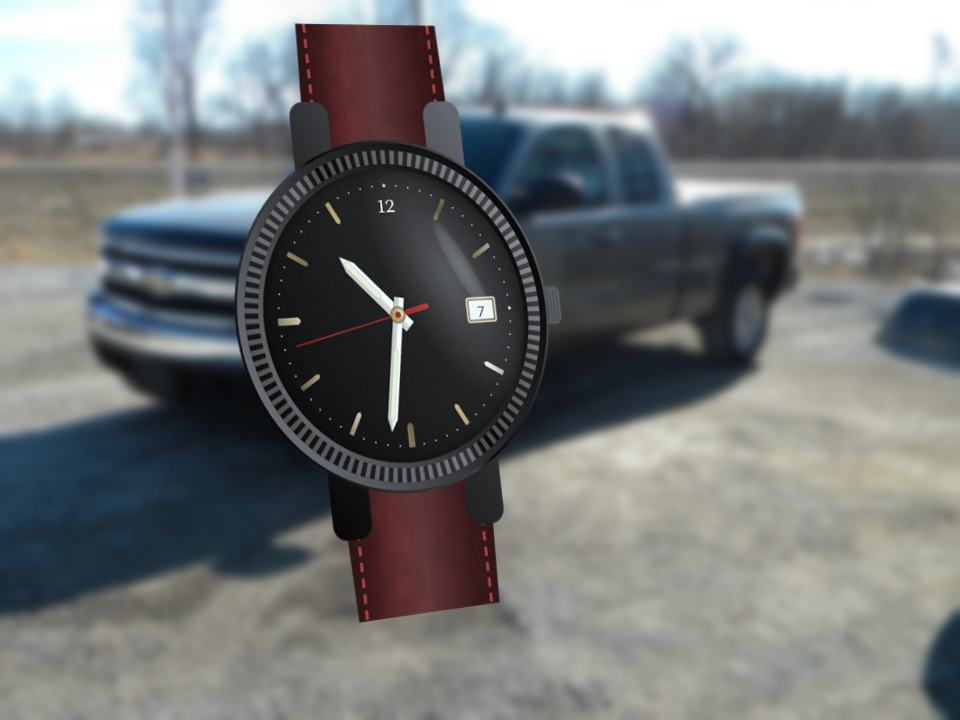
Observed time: 10:31:43
